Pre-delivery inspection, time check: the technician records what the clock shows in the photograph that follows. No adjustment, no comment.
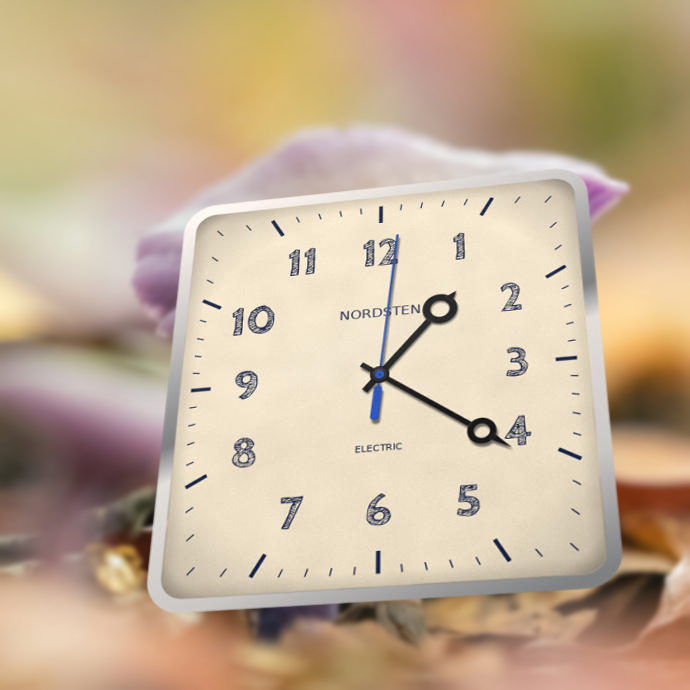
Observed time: 1:21:01
